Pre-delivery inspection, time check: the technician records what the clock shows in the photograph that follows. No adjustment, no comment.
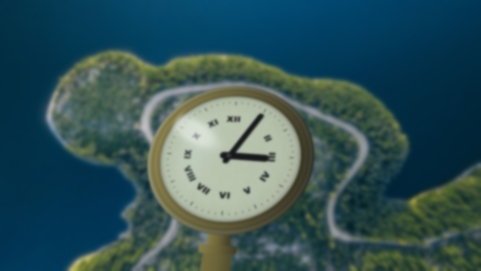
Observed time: 3:05
